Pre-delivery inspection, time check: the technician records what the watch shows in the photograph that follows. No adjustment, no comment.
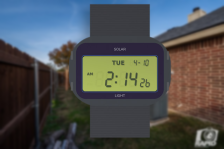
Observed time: 2:14:26
